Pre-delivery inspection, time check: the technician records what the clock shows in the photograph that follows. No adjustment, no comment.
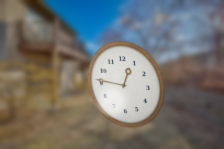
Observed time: 12:46
